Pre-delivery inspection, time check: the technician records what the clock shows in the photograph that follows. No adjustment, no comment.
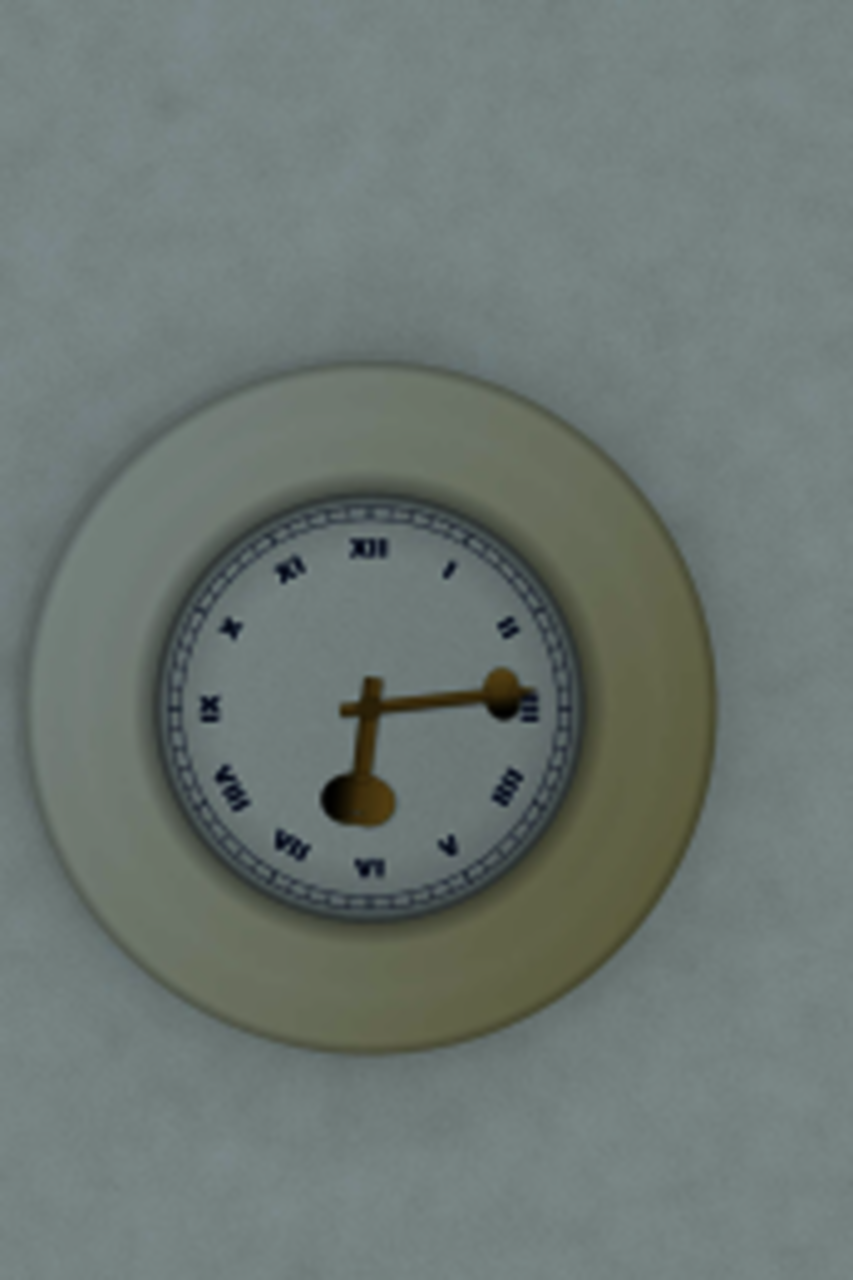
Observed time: 6:14
